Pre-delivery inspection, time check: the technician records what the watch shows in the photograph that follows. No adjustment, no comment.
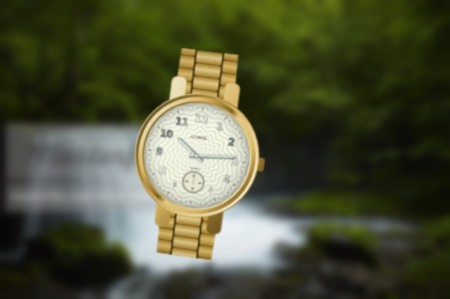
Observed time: 10:14
